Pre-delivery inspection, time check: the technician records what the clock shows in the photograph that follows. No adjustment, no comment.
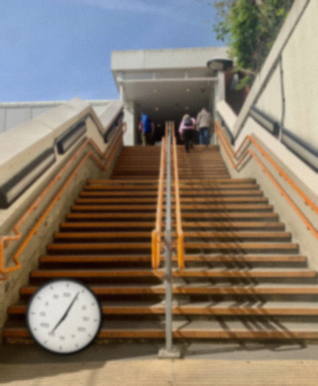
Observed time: 7:04
